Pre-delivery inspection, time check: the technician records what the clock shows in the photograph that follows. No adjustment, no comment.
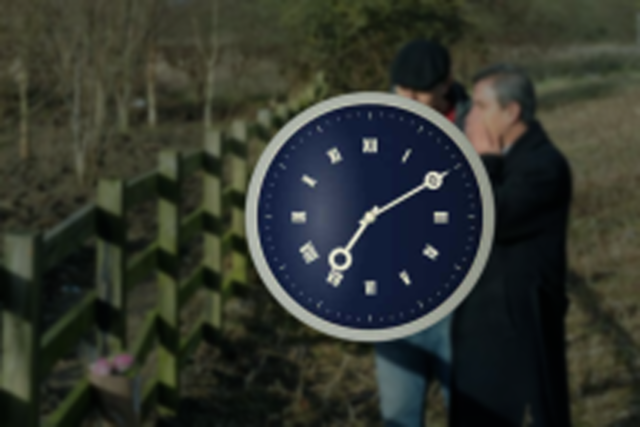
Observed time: 7:10
